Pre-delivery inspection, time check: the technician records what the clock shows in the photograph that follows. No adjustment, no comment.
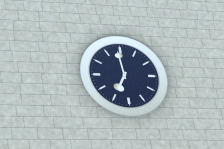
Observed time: 6:59
